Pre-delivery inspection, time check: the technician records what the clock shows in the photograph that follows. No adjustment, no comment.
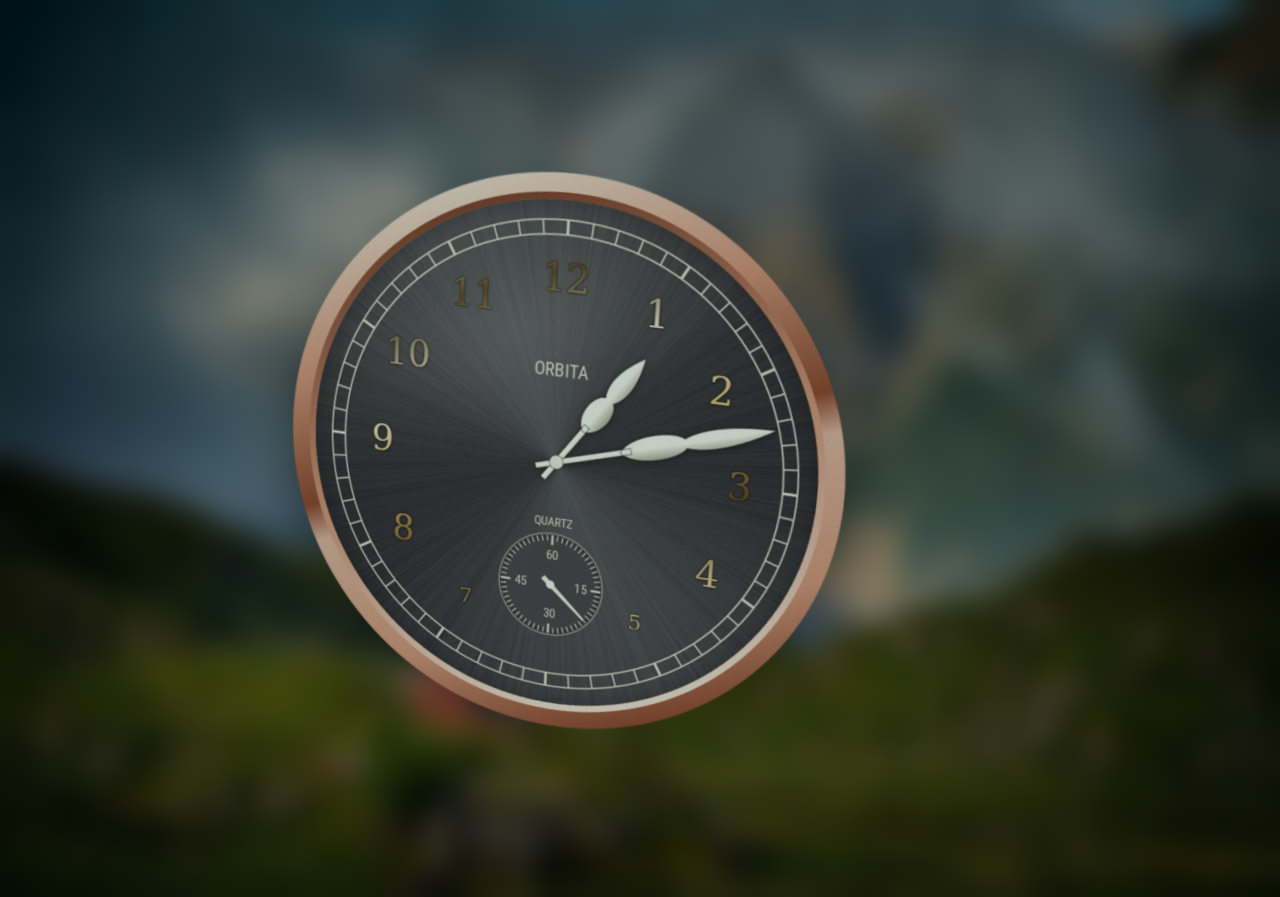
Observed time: 1:12:22
